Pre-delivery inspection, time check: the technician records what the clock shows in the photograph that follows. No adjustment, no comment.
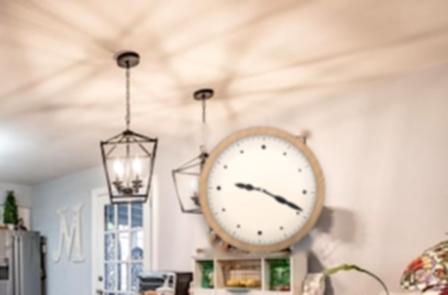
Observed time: 9:19
